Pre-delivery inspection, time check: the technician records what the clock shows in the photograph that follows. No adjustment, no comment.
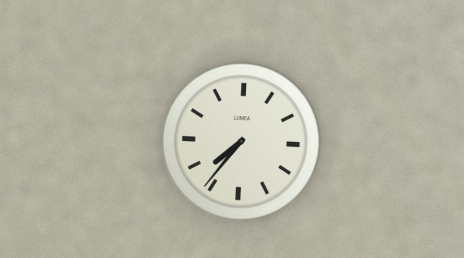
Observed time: 7:36
